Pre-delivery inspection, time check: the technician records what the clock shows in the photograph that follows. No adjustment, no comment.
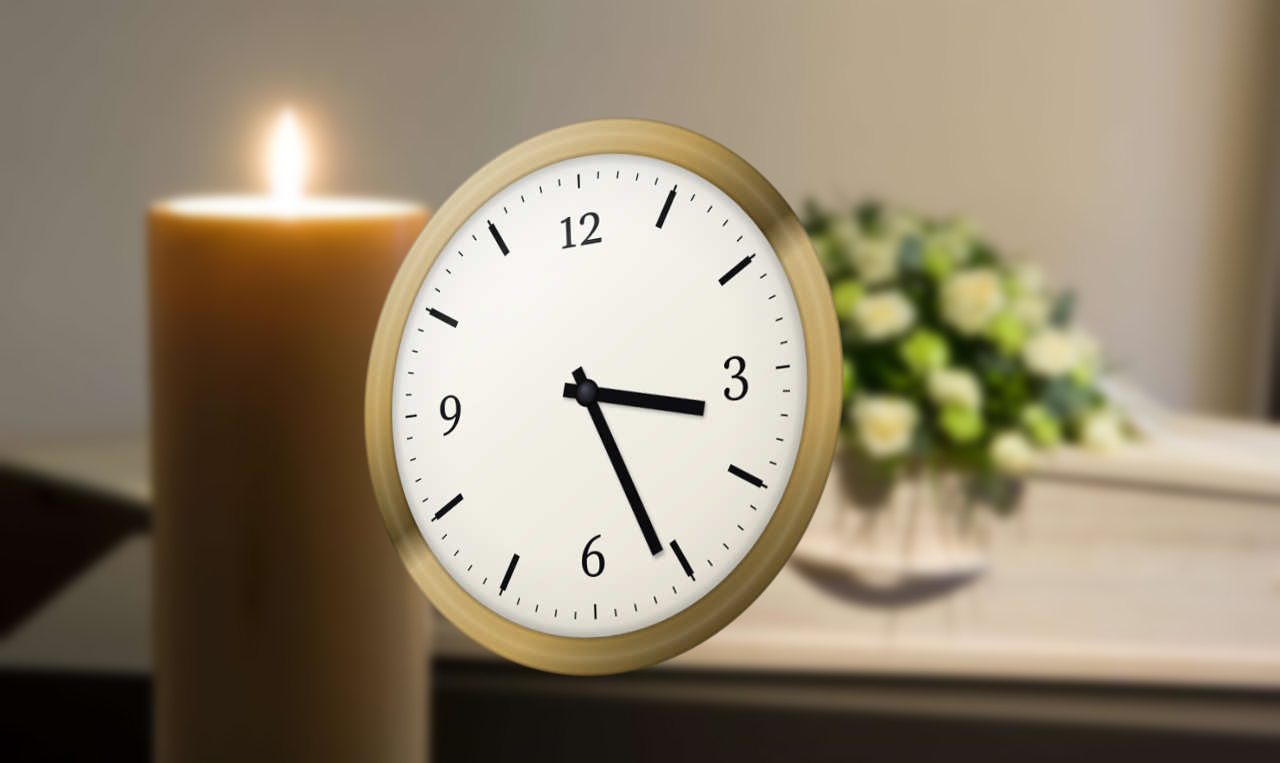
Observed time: 3:26
